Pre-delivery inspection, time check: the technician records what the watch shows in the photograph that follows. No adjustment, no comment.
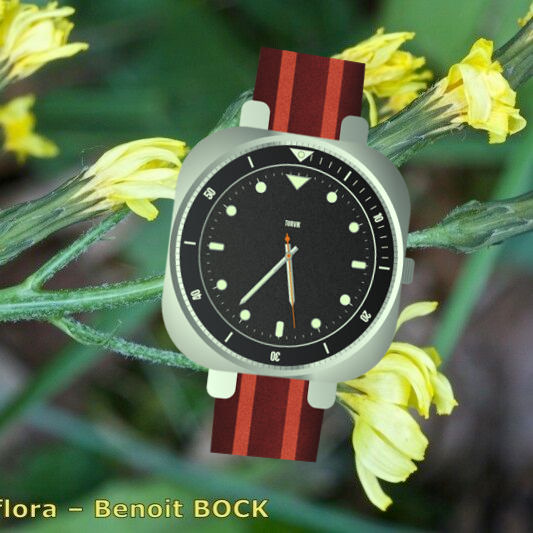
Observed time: 5:36:28
